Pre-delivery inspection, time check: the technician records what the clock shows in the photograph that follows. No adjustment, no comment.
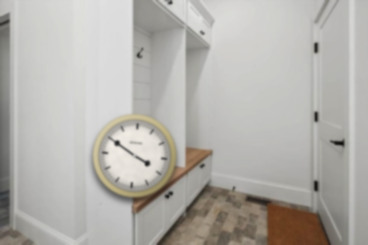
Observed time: 3:50
